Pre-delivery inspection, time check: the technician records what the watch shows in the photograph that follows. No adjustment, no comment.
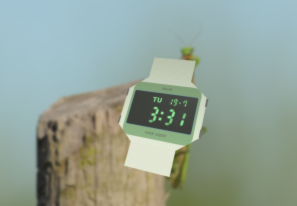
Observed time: 3:31
